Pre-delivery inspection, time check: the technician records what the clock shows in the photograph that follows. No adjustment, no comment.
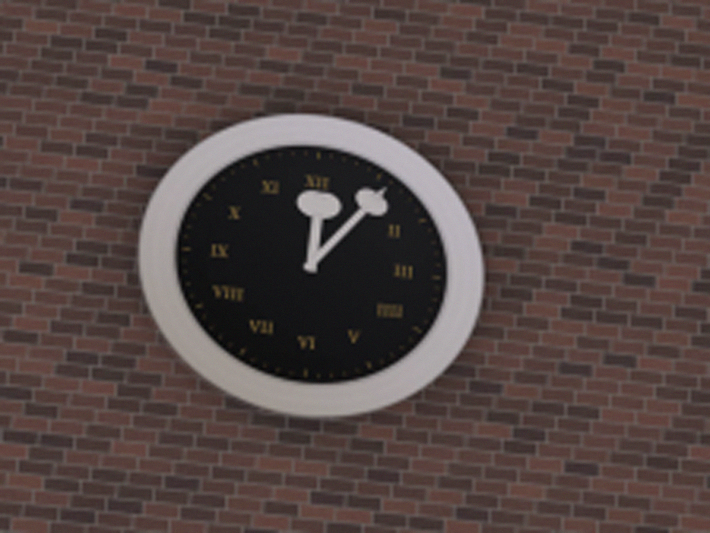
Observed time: 12:06
